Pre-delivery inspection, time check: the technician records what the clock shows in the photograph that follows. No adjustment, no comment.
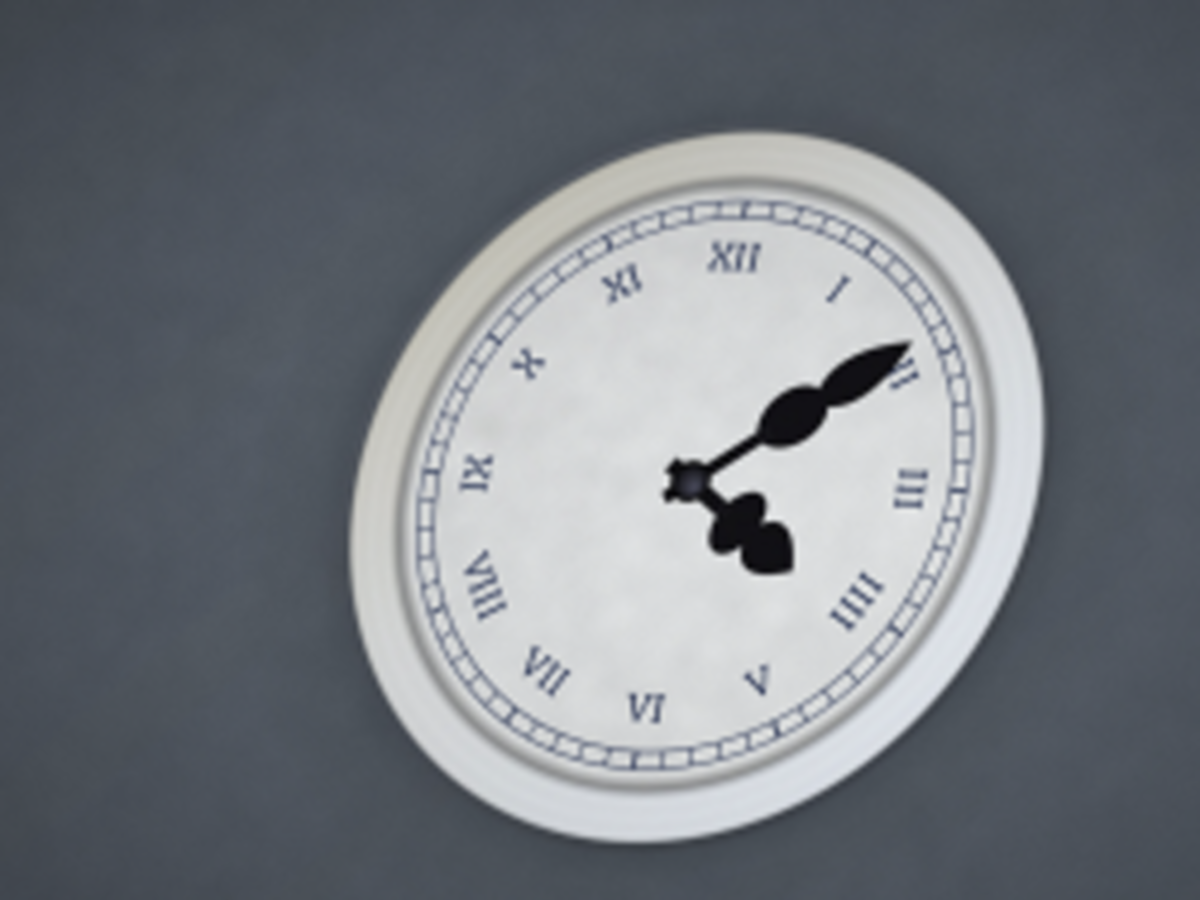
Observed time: 4:09
